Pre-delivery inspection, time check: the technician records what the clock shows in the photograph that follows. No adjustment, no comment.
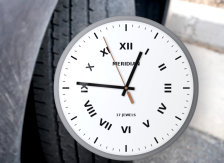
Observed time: 12:45:56
